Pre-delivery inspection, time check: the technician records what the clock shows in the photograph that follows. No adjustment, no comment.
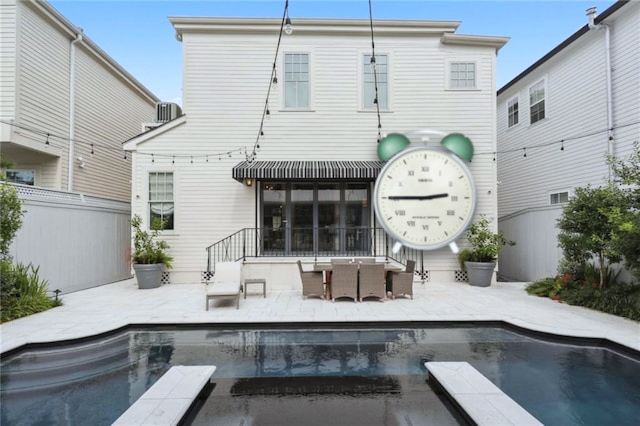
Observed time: 2:45
